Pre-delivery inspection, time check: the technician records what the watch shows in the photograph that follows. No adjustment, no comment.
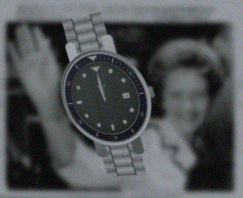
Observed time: 12:00
